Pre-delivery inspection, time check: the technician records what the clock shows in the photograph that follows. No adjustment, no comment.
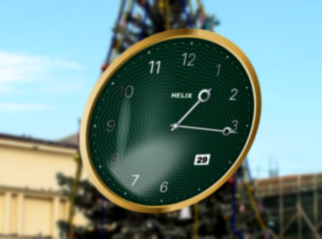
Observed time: 1:16
